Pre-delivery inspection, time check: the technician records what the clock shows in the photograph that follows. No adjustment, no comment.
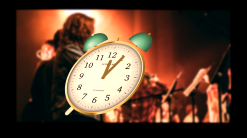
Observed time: 12:05
